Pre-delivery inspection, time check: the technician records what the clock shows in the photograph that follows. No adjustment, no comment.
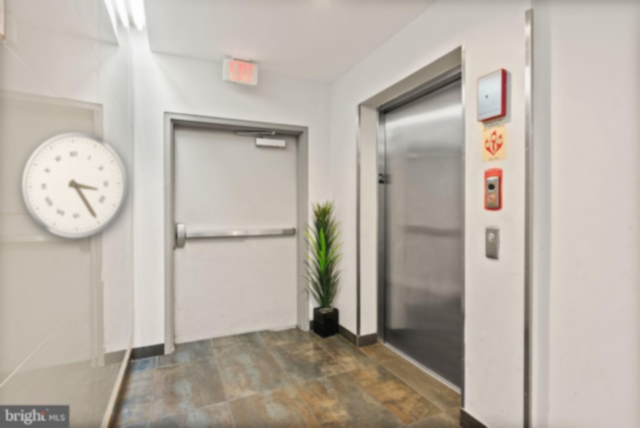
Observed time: 3:25
